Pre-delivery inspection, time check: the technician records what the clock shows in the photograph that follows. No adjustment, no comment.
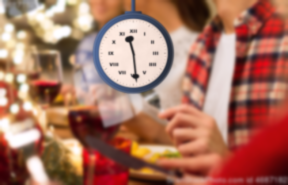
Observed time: 11:29
